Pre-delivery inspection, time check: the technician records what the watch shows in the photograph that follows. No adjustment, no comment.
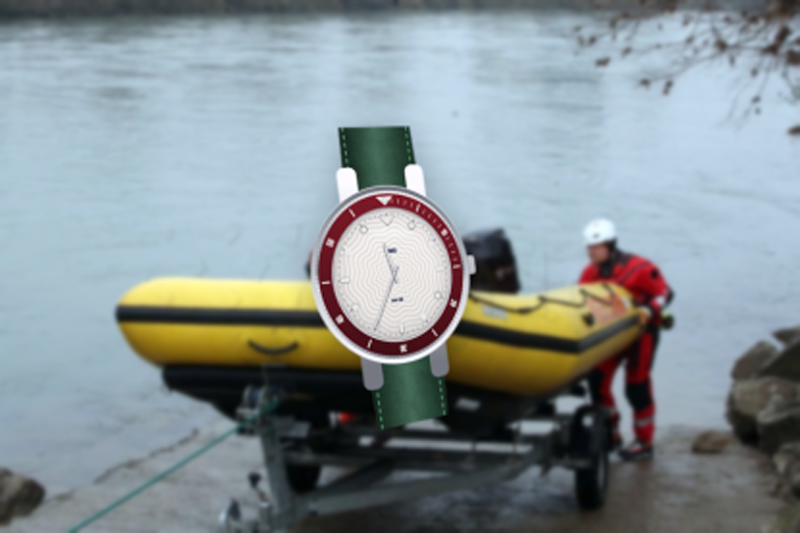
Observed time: 11:35
